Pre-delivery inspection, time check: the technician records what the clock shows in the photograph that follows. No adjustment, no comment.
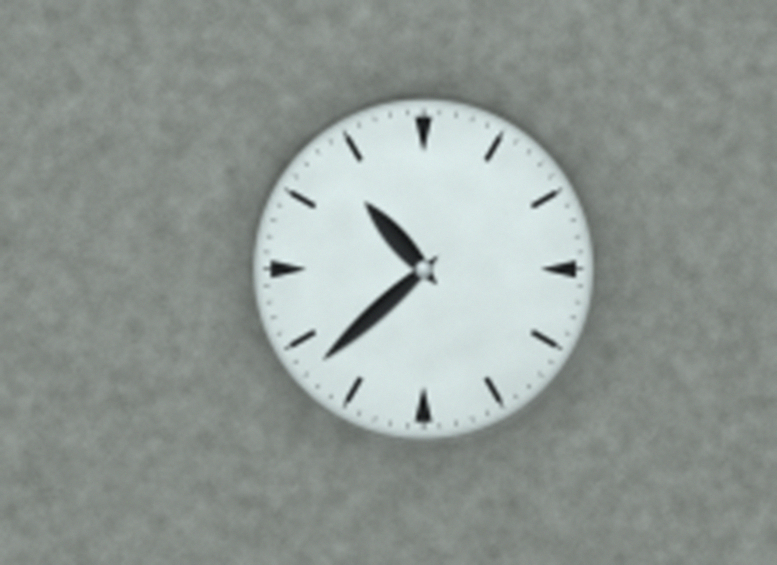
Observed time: 10:38
